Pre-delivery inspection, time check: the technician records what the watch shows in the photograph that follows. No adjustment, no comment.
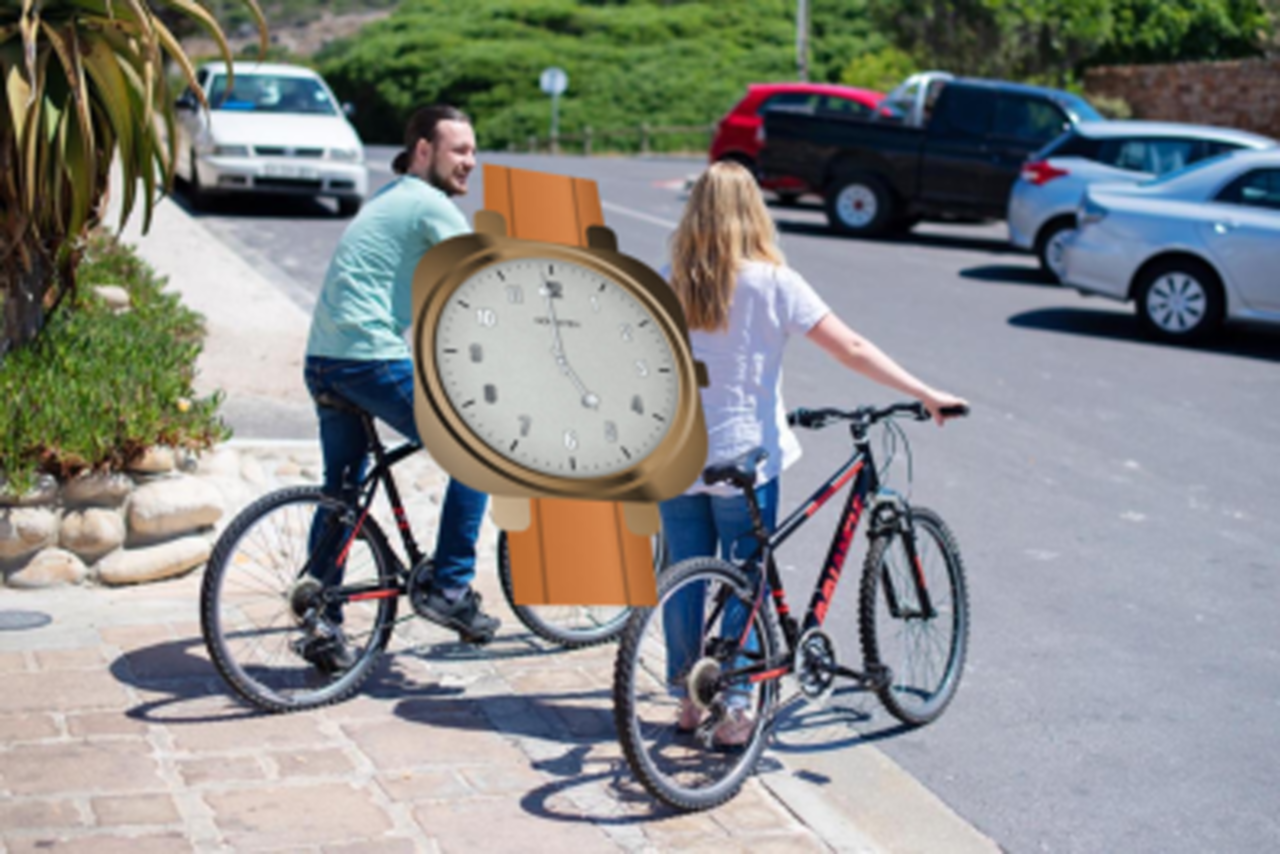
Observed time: 4:59
